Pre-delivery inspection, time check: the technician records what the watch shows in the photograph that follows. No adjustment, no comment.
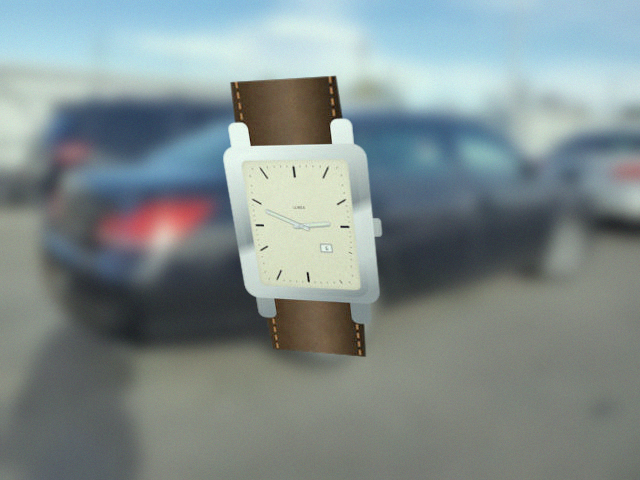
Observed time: 2:49
